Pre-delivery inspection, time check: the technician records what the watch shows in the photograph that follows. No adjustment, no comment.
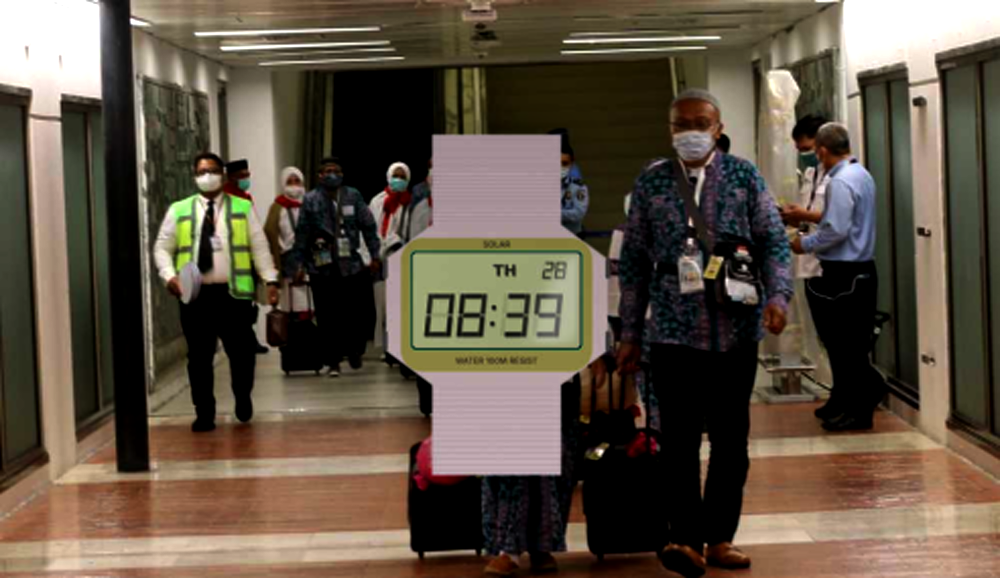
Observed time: 8:39
